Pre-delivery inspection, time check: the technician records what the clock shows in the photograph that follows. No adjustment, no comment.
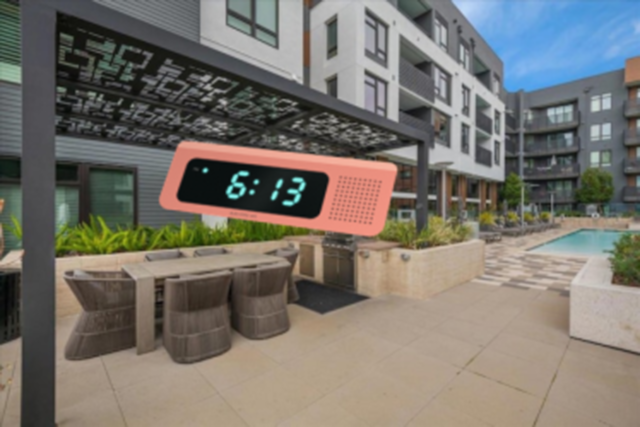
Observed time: 6:13
